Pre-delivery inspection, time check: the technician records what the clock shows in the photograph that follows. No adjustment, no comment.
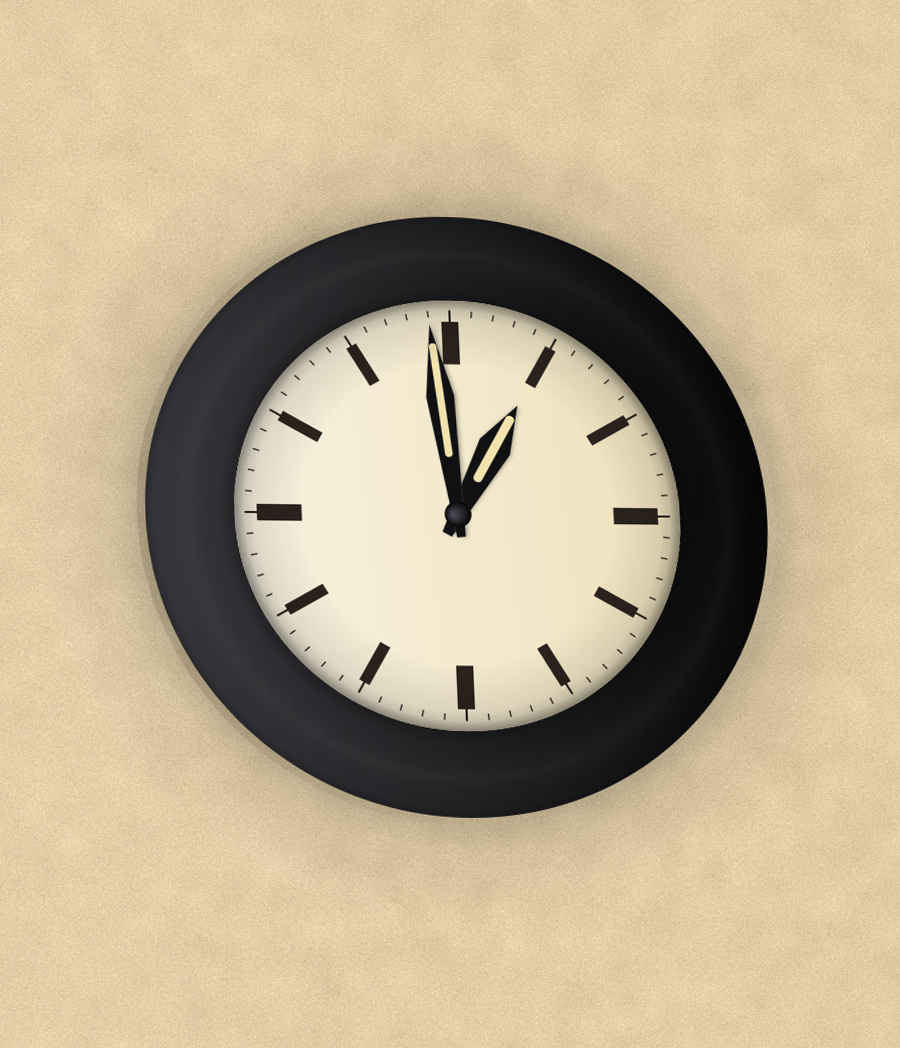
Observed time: 12:59
